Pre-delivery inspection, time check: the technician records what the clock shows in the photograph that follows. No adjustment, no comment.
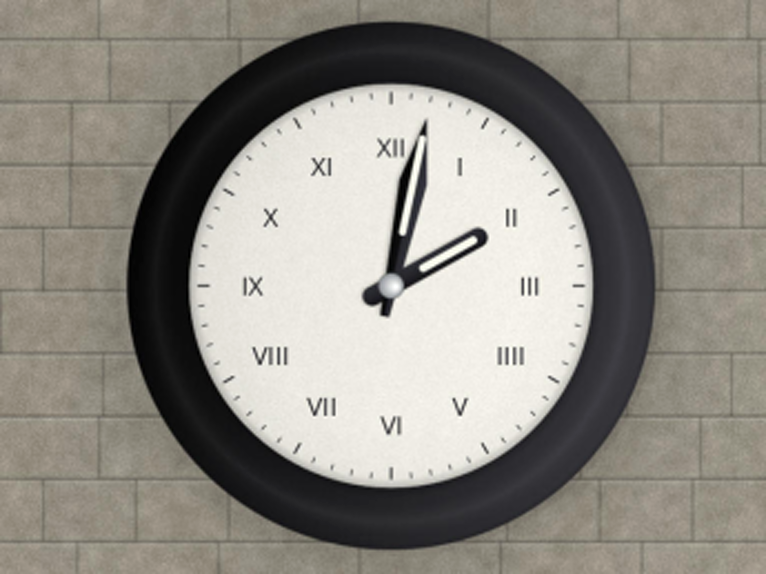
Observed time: 2:02
